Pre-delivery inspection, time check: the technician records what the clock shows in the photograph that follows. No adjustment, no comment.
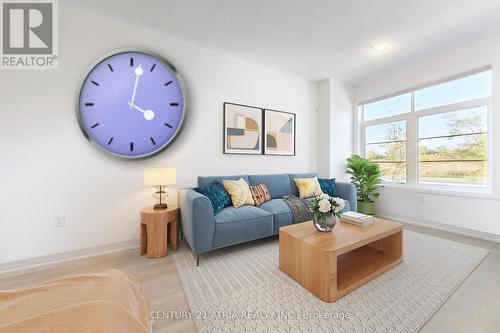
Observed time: 4:02
